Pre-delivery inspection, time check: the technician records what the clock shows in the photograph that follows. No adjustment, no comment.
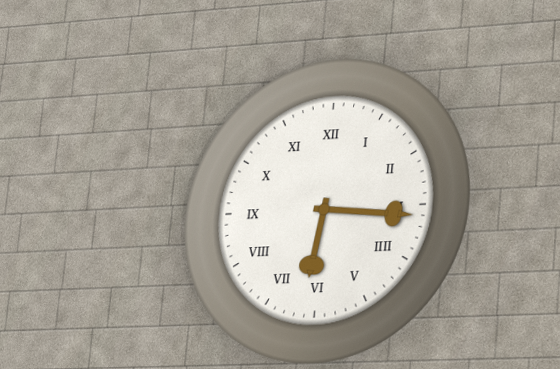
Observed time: 6:16
